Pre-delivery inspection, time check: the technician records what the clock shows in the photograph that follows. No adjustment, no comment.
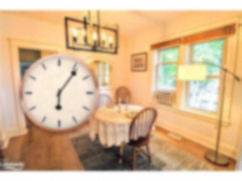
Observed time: 6:06
